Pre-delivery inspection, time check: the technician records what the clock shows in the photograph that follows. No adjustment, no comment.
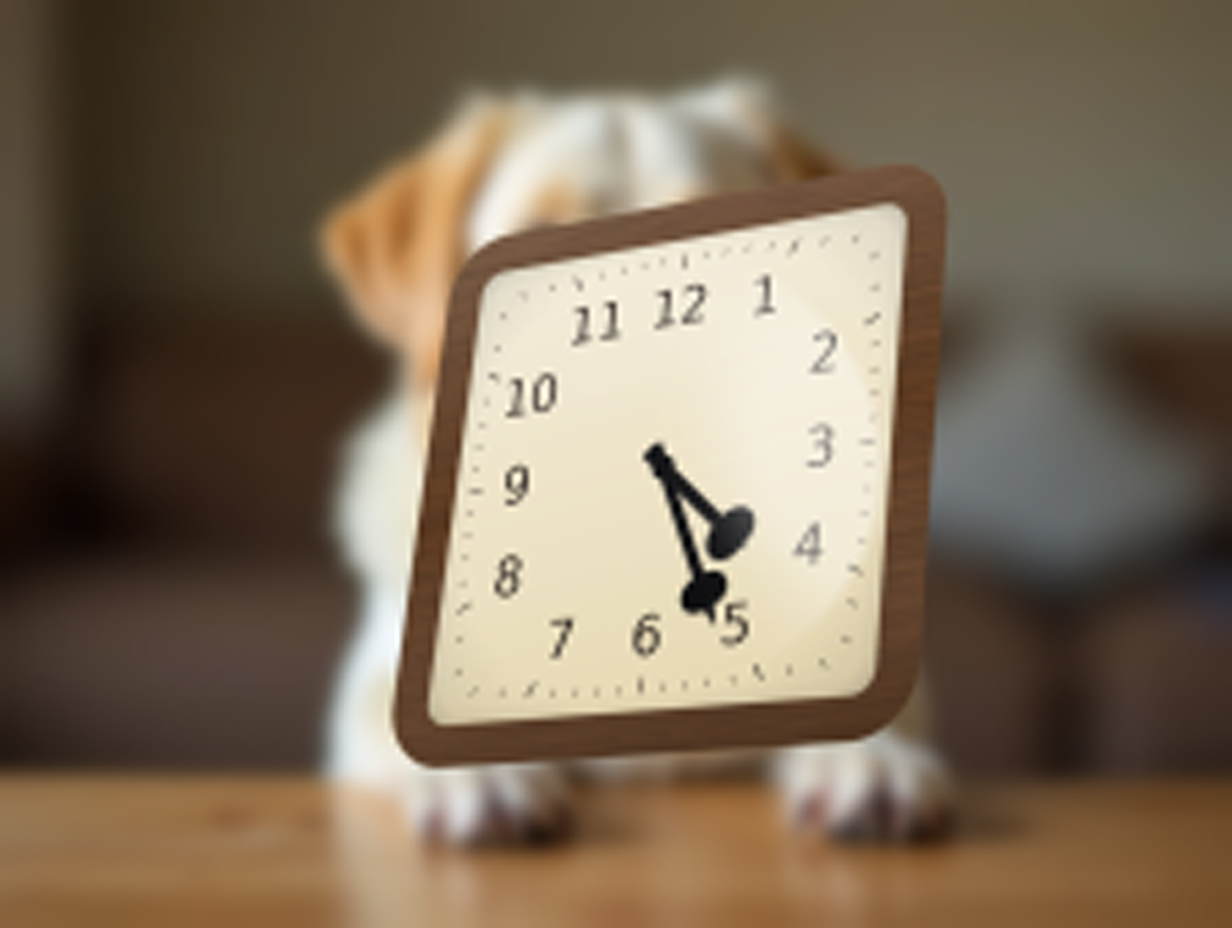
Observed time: 4:26
